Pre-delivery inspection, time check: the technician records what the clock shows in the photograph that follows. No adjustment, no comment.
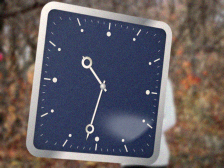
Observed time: 10:32
